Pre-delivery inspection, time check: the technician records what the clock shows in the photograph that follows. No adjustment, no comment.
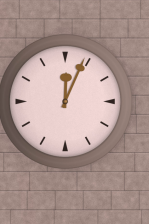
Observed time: 12:04
